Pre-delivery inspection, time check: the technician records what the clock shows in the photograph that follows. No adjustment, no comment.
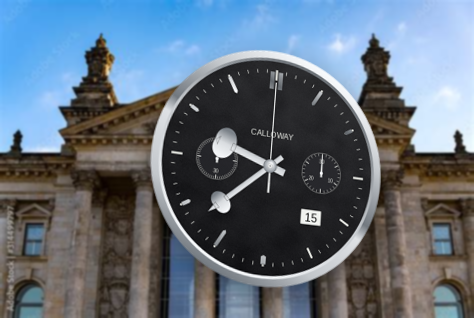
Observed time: 9:38
